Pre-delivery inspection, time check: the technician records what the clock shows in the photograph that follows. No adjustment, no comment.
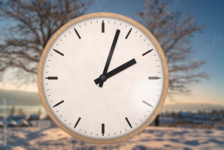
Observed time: 2:03
